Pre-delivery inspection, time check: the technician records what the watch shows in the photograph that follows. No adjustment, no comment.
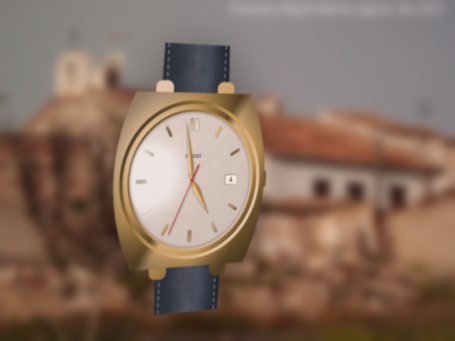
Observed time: 4:58:34
